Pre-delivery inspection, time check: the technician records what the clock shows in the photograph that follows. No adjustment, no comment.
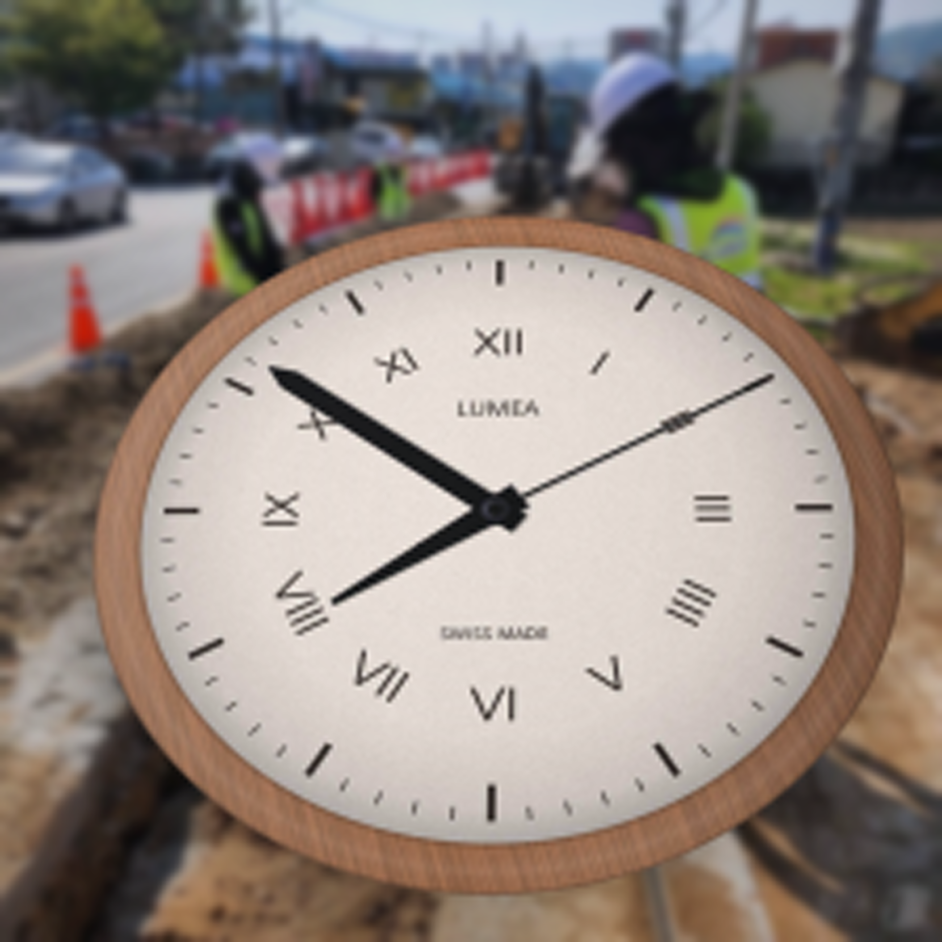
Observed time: 7:51:10
